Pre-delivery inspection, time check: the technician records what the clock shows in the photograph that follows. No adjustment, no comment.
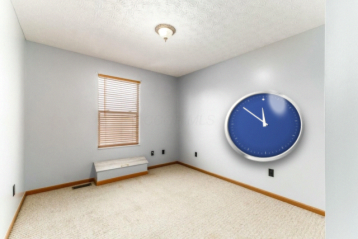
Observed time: 11:52
